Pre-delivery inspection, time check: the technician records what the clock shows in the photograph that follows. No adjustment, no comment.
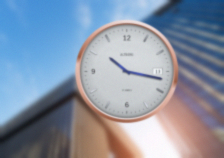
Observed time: 10:17
